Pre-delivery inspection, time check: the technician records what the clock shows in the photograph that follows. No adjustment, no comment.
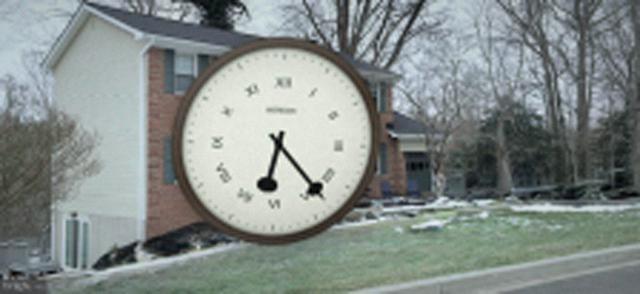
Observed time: 6:23
